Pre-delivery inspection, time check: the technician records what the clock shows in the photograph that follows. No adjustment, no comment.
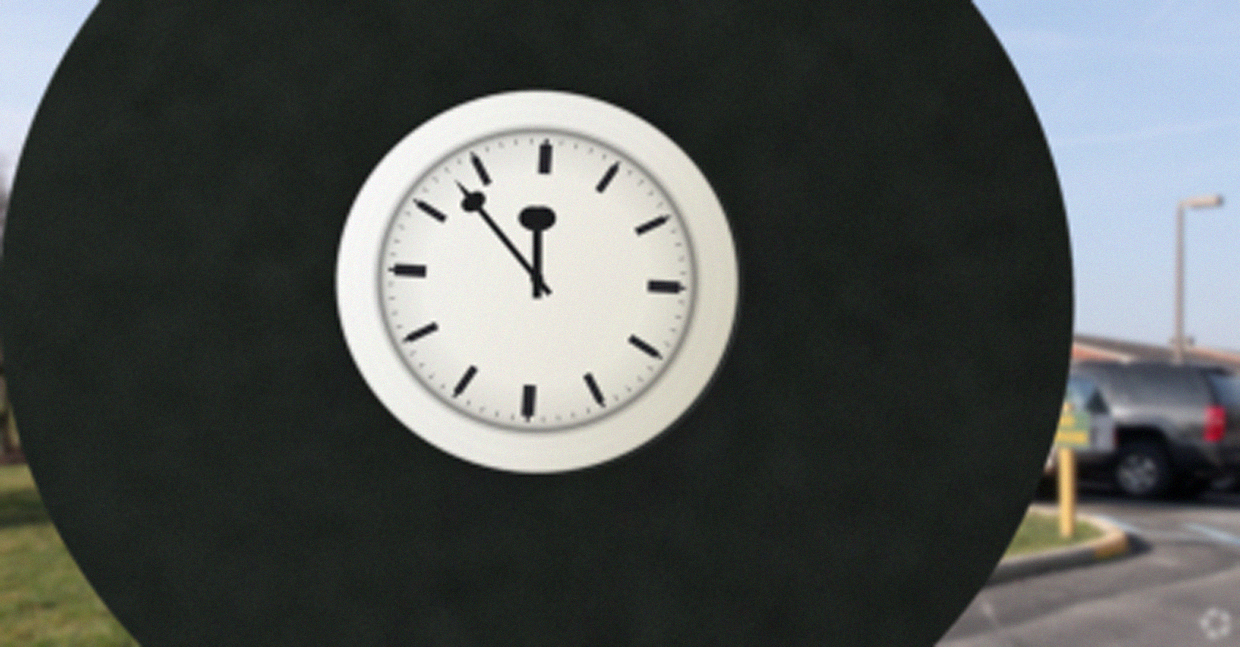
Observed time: 11:53
